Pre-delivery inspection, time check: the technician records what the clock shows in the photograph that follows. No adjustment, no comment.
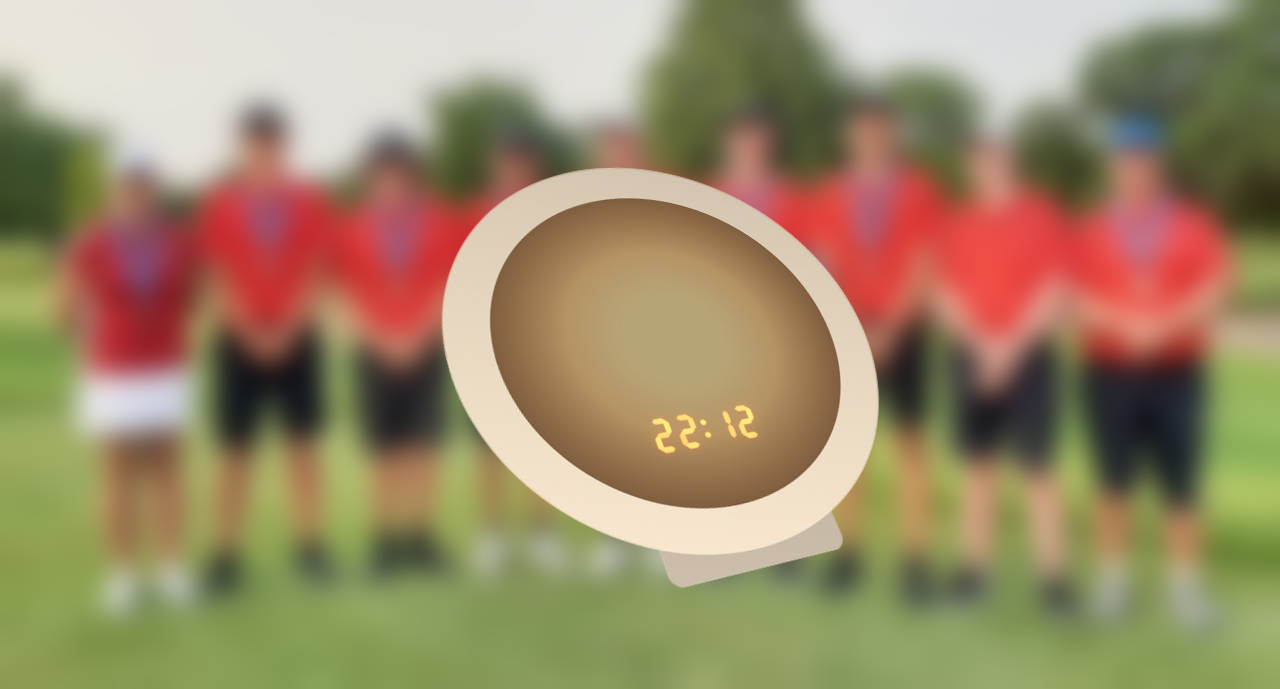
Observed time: 22:12
